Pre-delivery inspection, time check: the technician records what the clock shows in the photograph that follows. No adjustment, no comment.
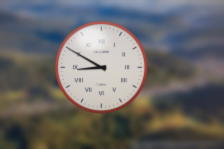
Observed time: 8:50
